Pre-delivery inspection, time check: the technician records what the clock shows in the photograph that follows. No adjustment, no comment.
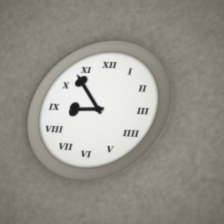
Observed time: 8:53
